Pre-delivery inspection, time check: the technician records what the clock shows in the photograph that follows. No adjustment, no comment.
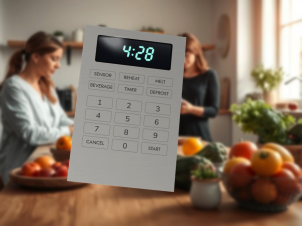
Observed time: 4:28
